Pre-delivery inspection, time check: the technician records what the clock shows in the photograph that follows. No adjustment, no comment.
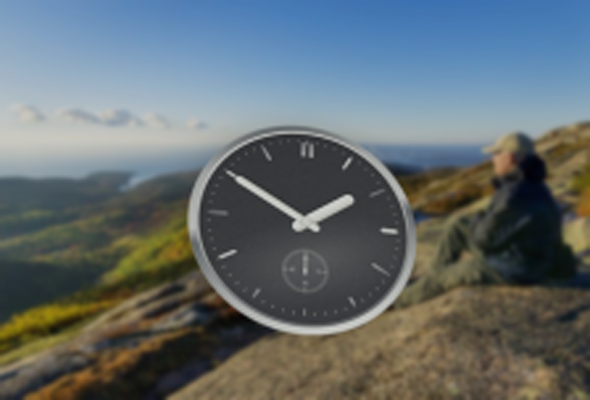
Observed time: 1:50
